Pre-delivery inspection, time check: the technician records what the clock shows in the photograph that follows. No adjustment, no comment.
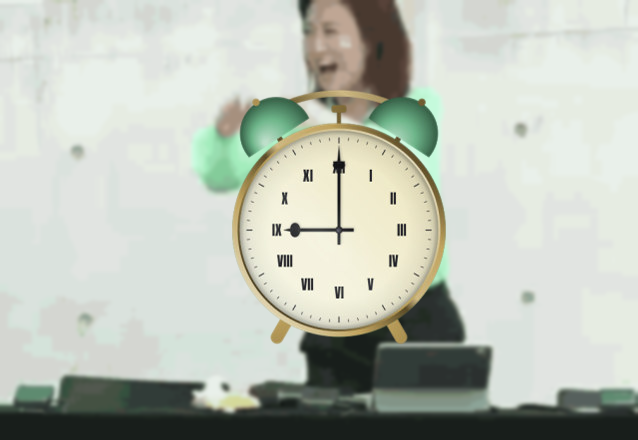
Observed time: 9:00
